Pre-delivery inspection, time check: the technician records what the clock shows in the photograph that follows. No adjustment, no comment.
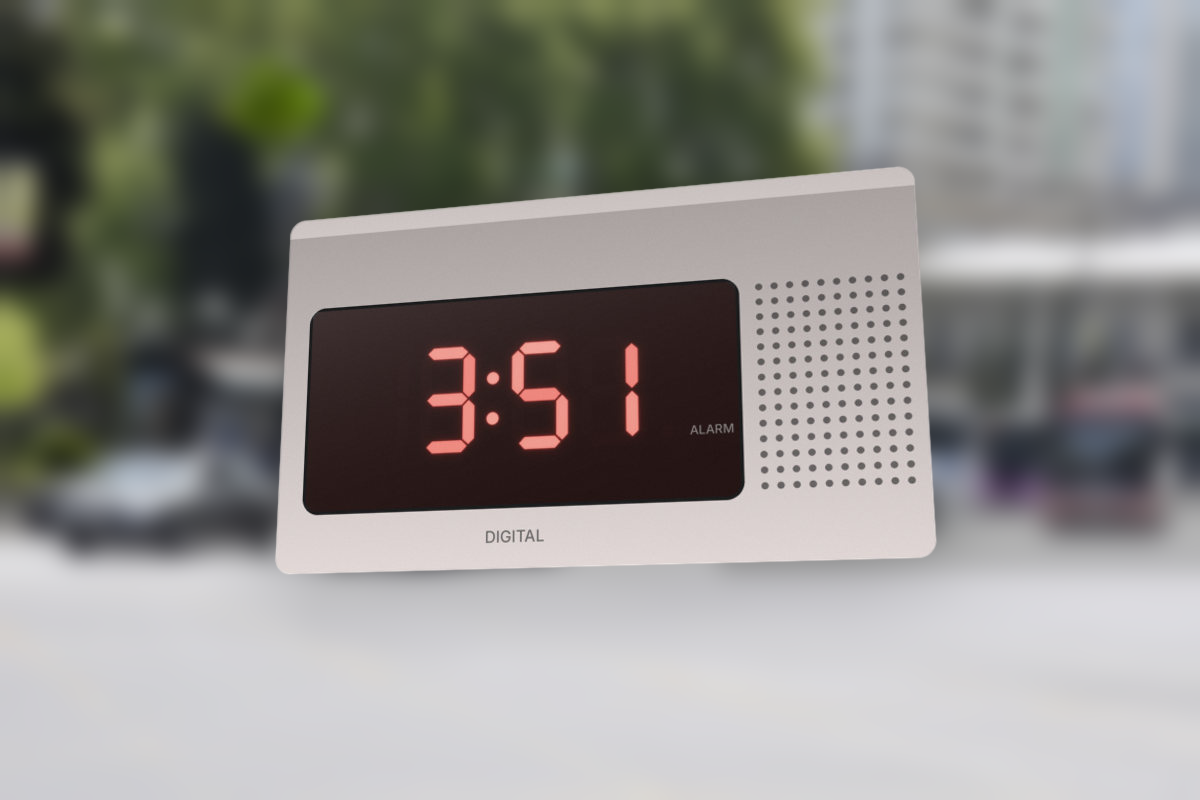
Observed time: 3:51
